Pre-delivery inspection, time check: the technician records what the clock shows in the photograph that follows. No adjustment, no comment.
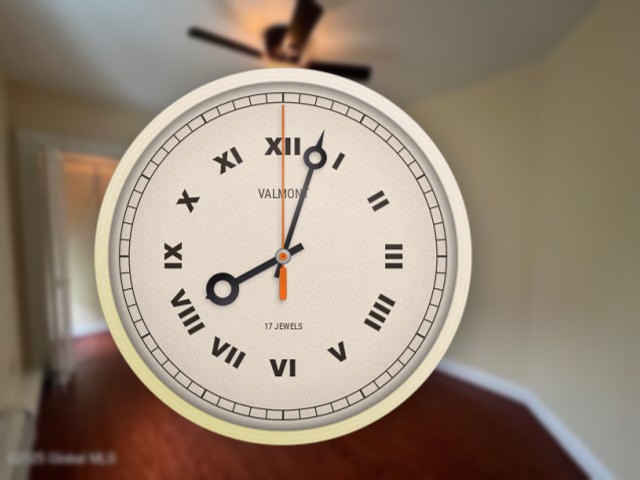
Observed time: 8:03:00
